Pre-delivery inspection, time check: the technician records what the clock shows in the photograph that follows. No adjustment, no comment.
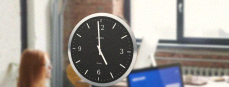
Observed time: 4:59
